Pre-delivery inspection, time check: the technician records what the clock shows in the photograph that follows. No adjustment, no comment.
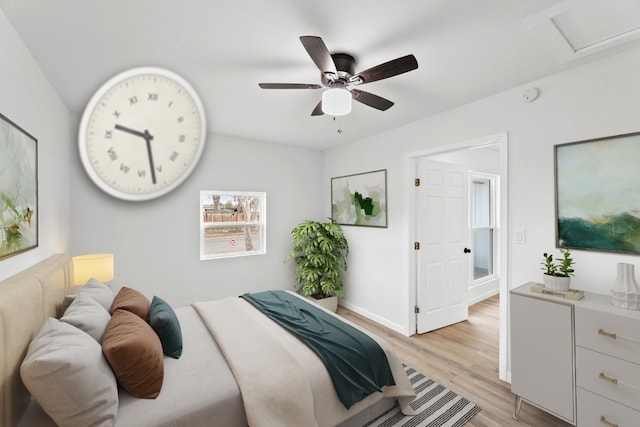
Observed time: 9:27
